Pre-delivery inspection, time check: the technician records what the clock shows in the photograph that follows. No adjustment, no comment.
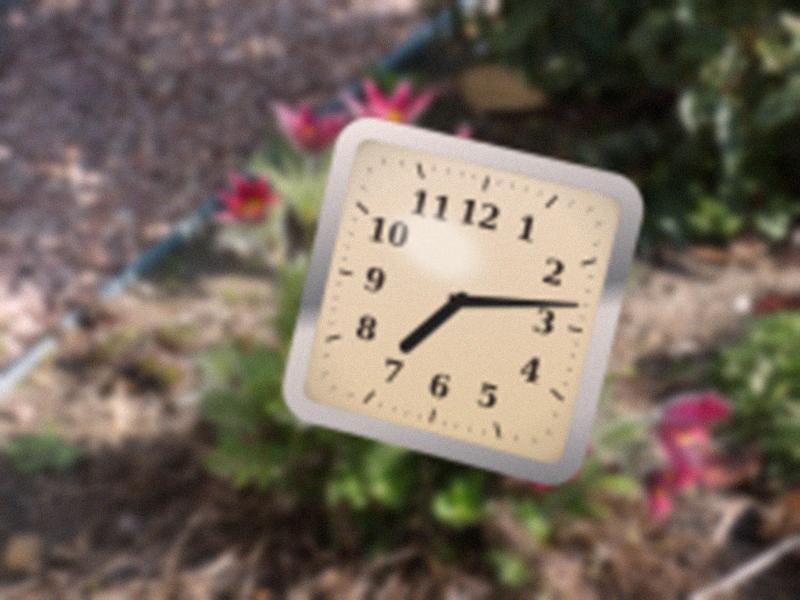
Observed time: 7:13
